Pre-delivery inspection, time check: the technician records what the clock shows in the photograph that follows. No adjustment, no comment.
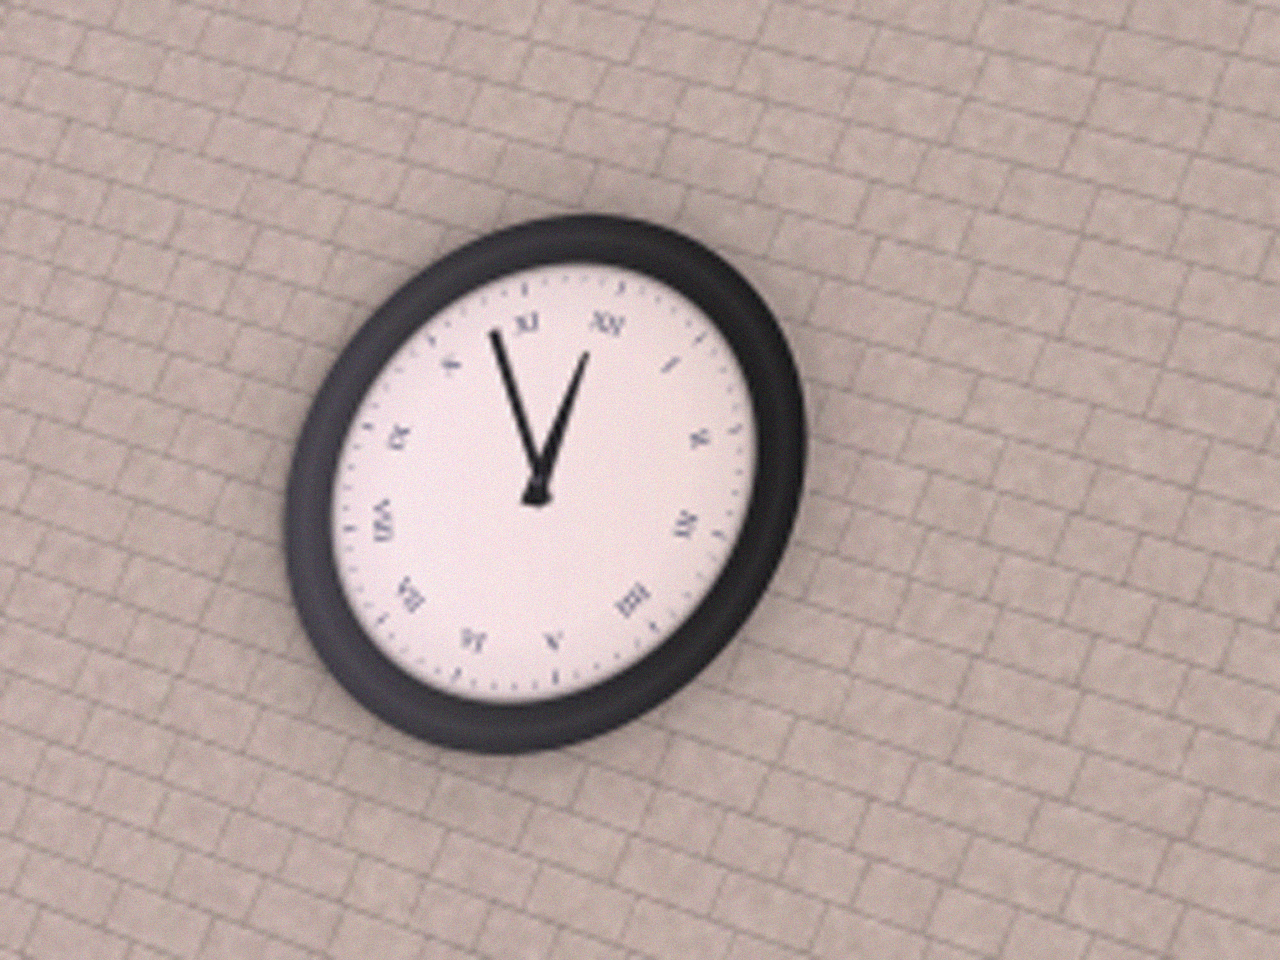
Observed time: 11:53
